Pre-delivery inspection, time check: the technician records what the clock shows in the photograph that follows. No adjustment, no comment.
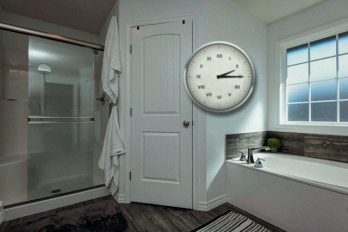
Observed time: 2:15
